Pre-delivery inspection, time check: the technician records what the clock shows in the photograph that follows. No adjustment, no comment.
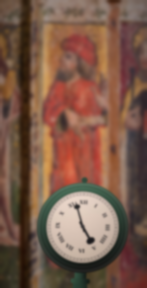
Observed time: 4:57
